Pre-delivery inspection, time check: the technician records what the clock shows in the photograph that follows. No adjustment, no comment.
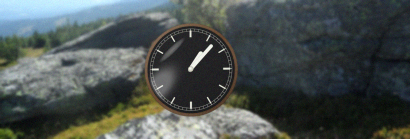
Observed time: 1:07
